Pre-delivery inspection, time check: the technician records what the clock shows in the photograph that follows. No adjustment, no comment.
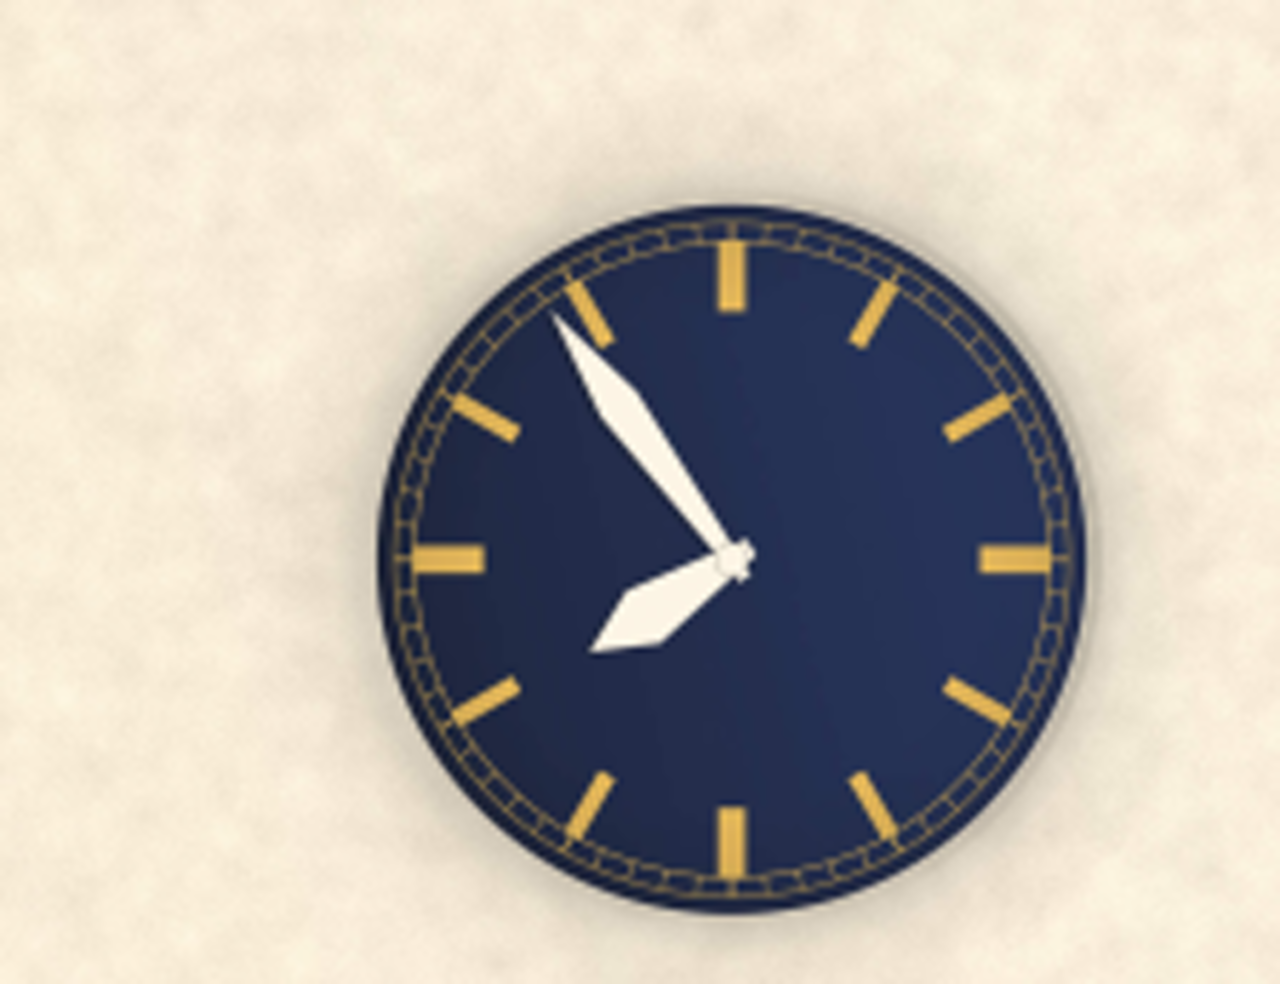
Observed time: 7:54
